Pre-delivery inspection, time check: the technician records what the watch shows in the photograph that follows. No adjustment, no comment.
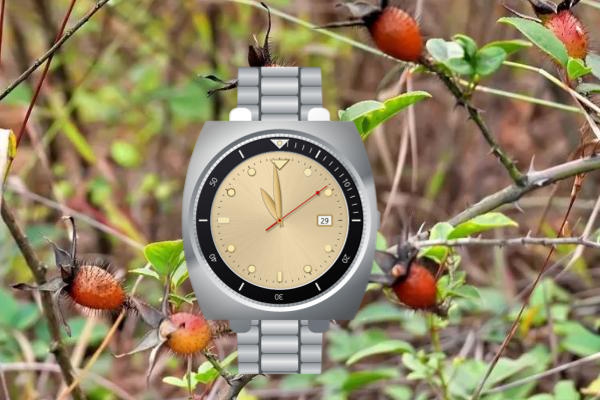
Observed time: 10:59:09
